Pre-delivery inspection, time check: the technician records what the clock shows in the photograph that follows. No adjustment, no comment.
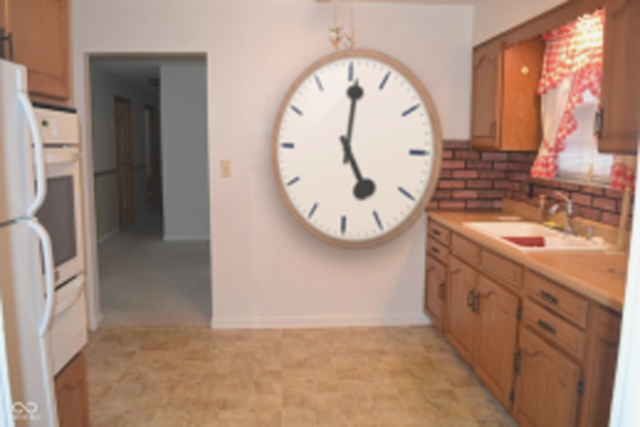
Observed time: 5:01
